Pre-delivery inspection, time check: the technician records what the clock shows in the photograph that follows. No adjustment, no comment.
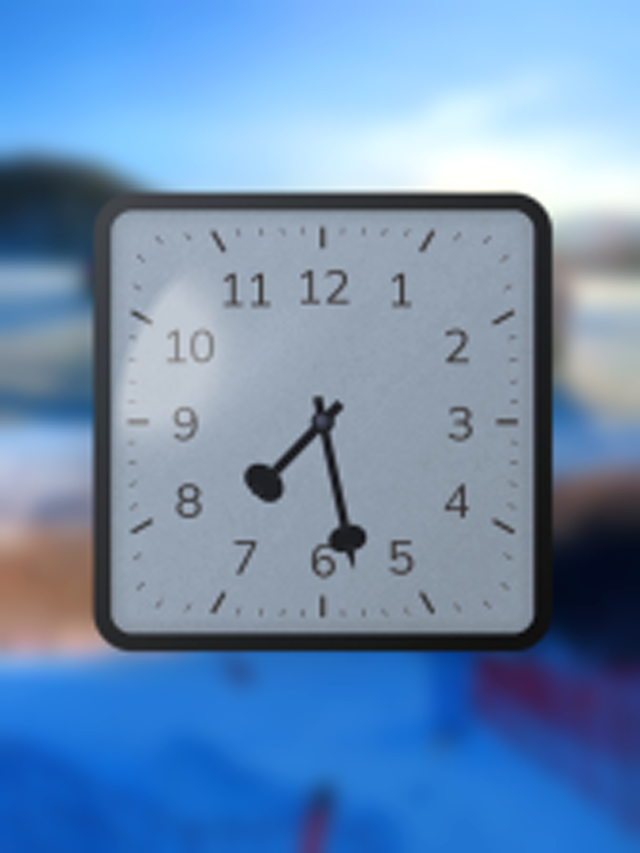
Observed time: 7:28
